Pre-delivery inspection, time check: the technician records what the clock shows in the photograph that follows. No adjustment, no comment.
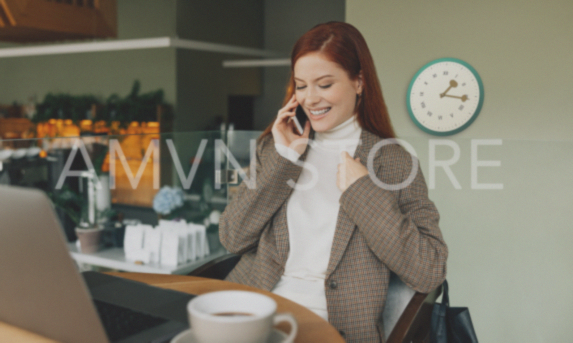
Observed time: 1:16
